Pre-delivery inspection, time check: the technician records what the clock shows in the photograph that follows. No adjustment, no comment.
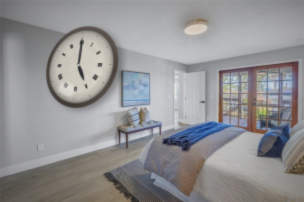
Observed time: 5:00
